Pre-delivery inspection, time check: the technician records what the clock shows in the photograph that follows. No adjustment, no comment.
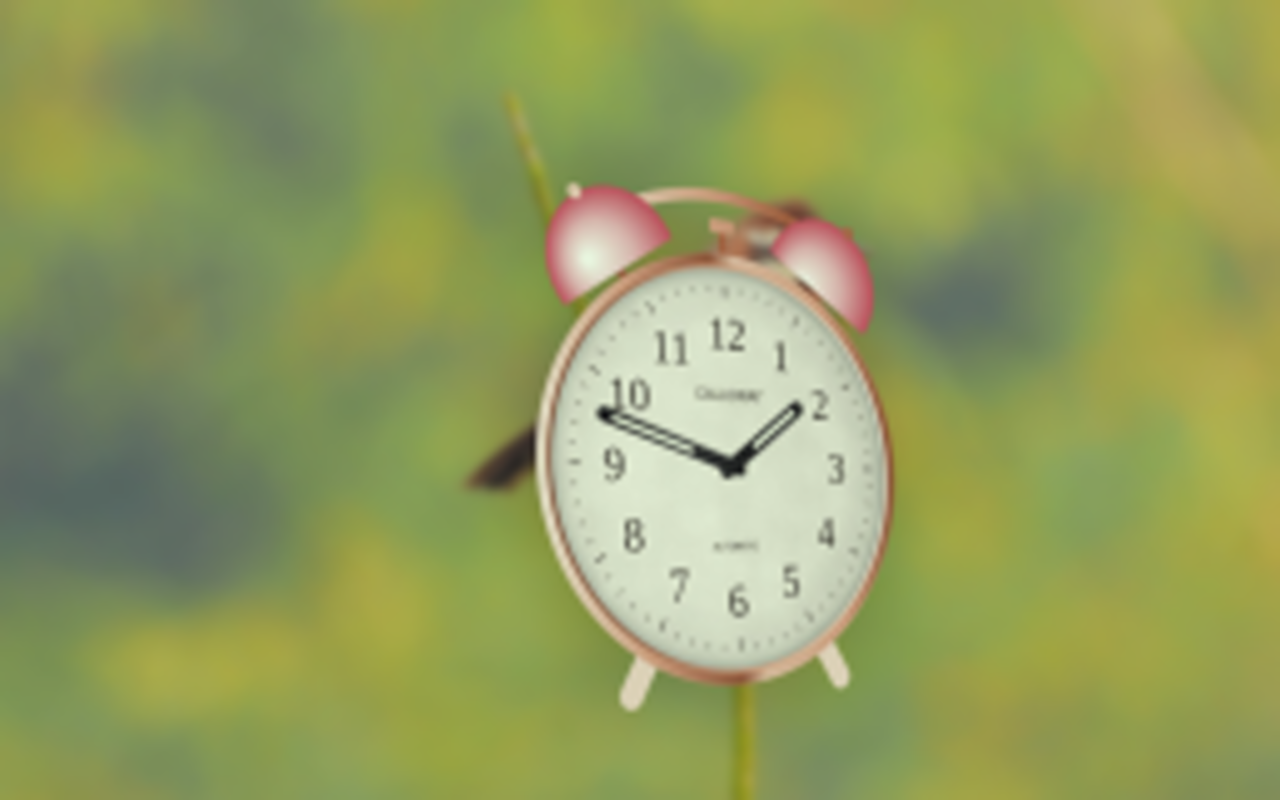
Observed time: 1:48
